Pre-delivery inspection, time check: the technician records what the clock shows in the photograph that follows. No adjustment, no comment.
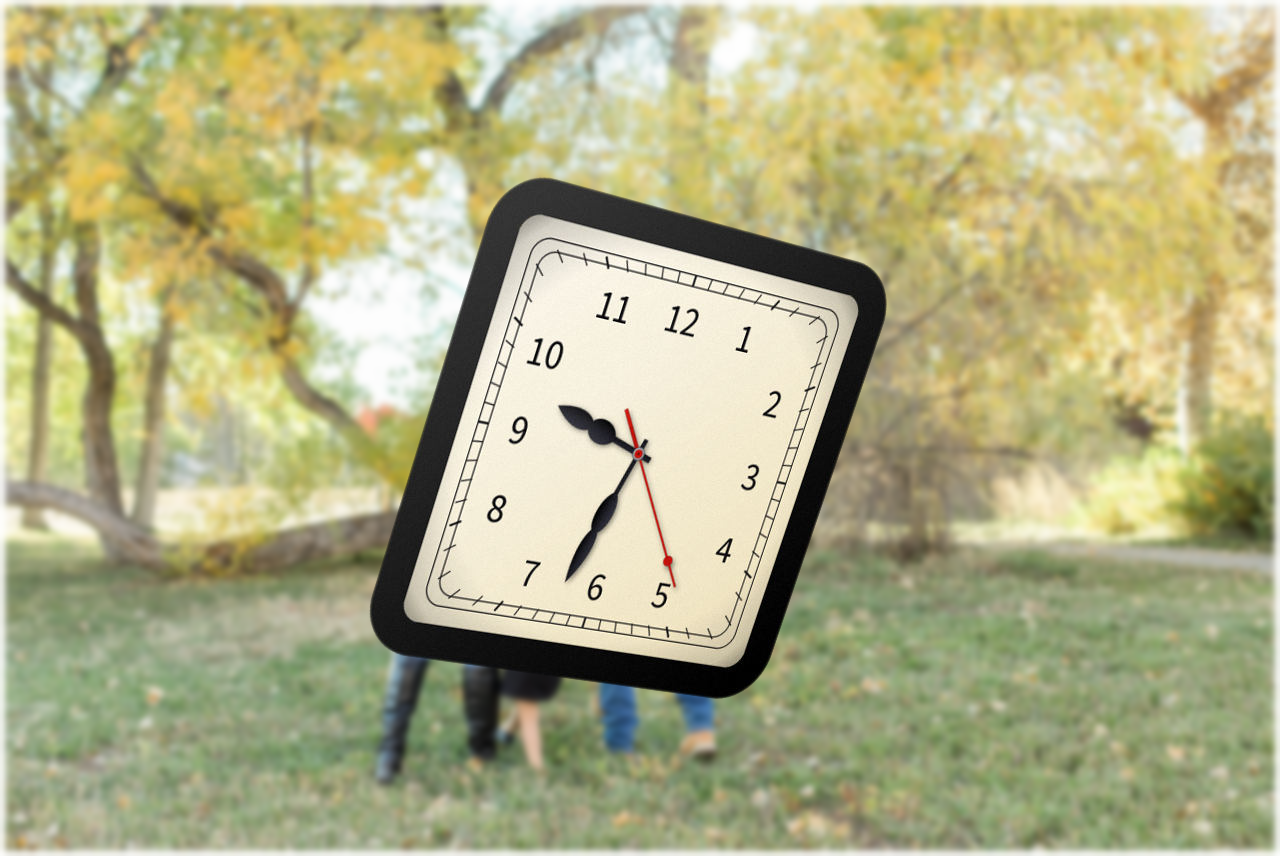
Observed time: 9:32:24
